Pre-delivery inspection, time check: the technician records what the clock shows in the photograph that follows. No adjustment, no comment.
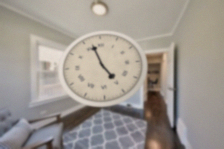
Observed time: 4:57
